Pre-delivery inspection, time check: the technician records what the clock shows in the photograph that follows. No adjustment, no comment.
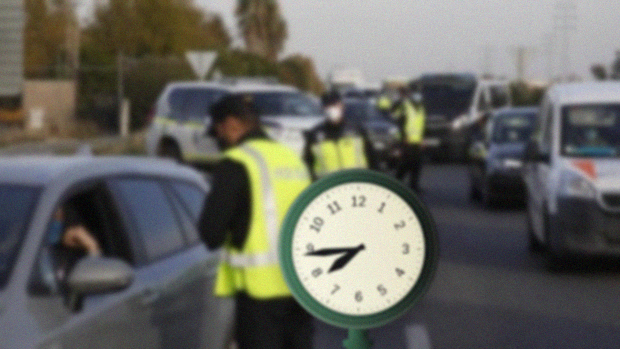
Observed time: 7:44
